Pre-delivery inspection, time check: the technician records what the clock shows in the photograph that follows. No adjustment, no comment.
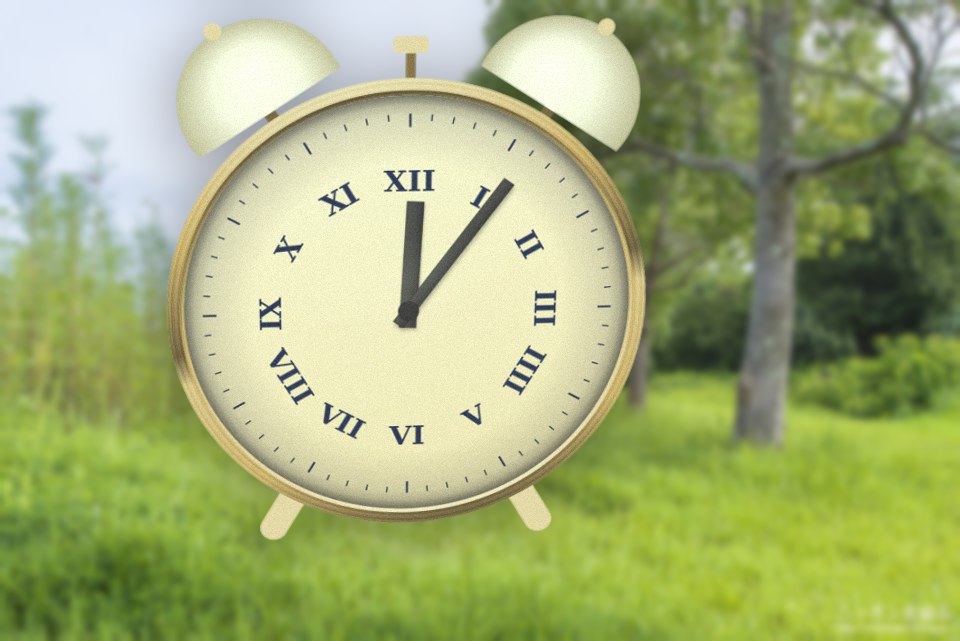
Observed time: 12:06
